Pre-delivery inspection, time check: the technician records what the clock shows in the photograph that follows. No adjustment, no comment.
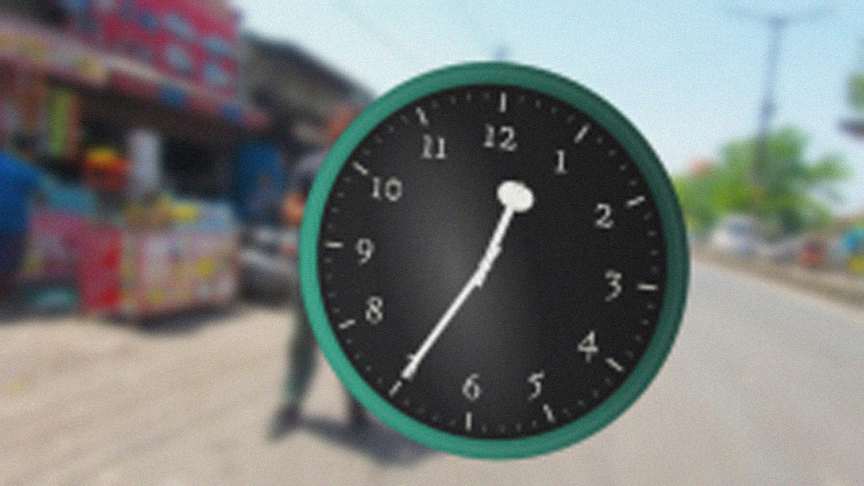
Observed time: 12:35
